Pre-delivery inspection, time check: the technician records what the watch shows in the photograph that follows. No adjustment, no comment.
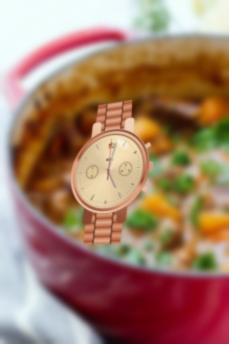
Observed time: 5:02
